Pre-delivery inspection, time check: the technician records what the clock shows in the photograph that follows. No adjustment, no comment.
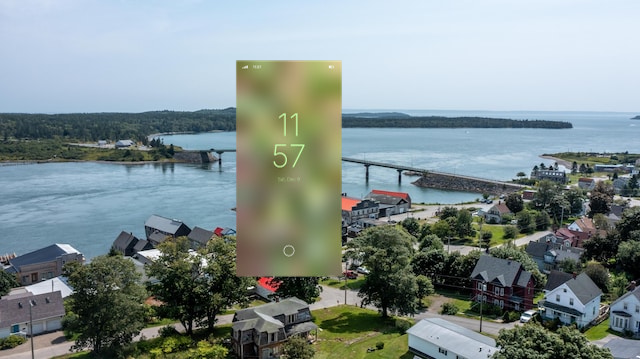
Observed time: 11:57
